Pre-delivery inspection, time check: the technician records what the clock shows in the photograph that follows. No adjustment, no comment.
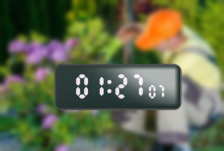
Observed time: 1:27:07
